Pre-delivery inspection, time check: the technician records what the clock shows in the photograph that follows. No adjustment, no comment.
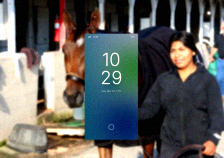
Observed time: 10:29
